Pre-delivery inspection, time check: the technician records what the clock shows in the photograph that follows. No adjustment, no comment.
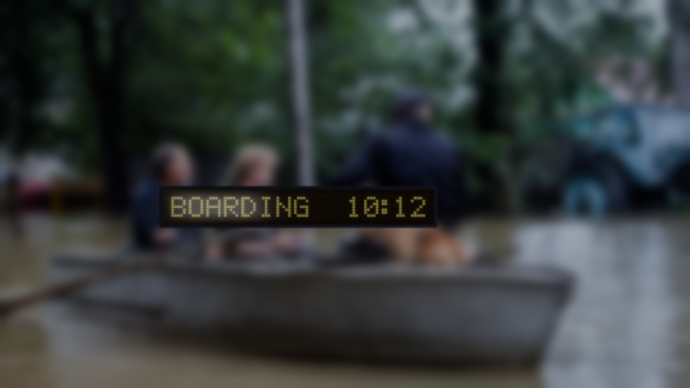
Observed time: 10:12
